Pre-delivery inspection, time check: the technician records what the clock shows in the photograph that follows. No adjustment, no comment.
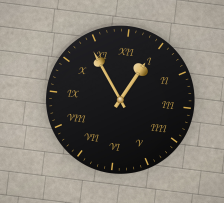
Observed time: 12:54
